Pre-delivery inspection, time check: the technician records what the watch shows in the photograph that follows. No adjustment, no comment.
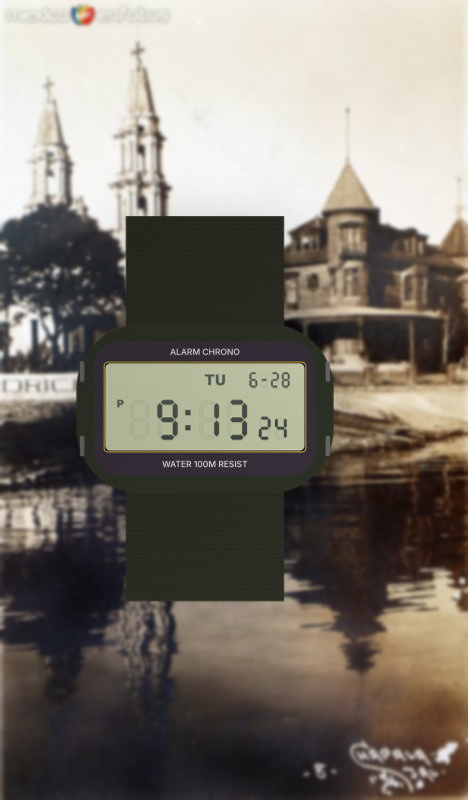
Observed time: 9:13:24
